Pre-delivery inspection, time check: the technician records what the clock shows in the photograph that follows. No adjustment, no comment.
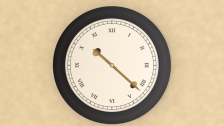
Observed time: 10:22
